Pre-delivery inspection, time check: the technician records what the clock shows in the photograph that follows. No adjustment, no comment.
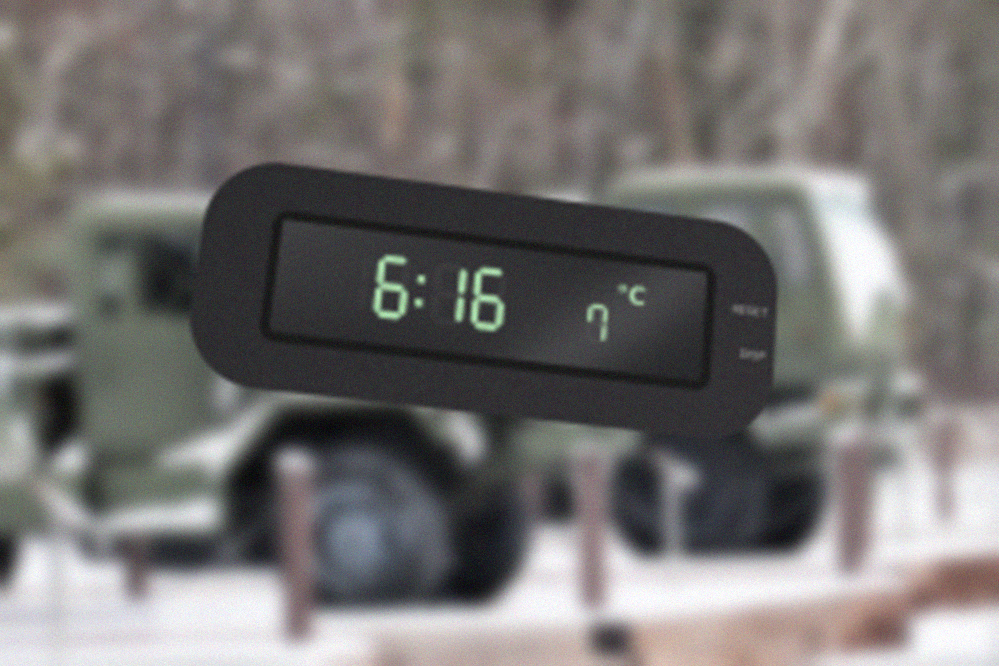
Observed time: 6:16
